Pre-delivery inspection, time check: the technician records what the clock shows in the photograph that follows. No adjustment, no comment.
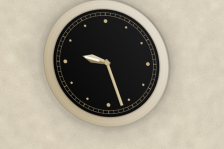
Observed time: 9:27
